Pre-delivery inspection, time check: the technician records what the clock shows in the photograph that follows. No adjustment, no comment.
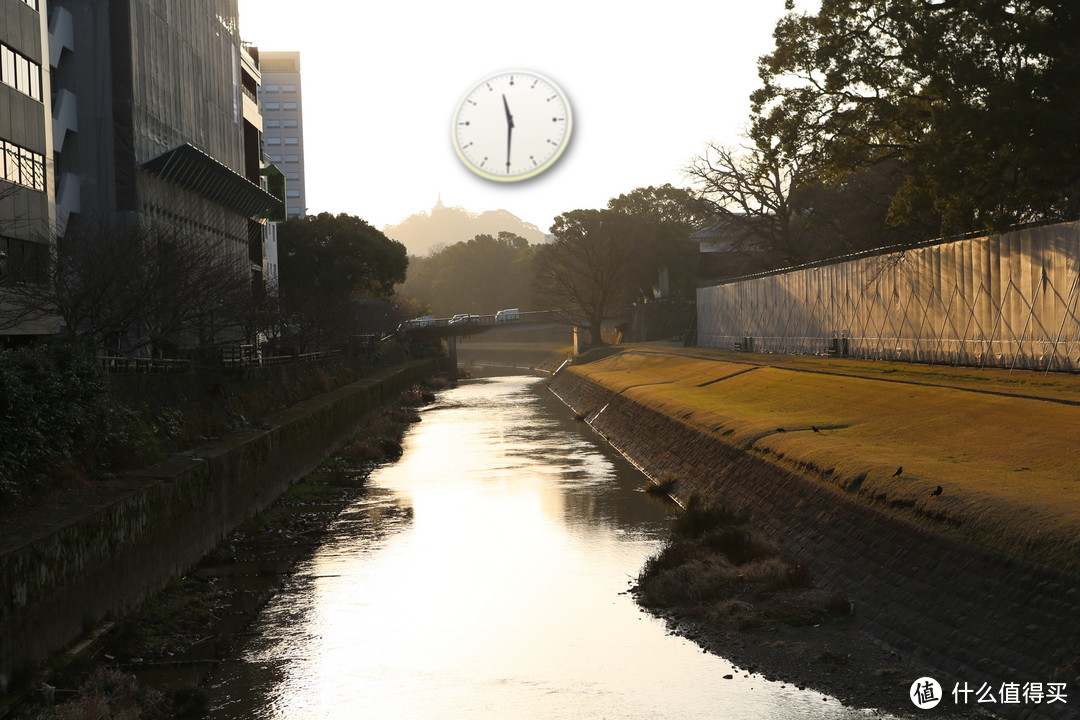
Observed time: 11:30
